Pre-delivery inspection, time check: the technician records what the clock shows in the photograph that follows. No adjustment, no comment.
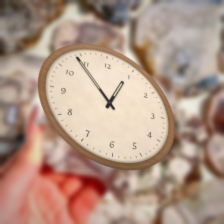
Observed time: 12:54
